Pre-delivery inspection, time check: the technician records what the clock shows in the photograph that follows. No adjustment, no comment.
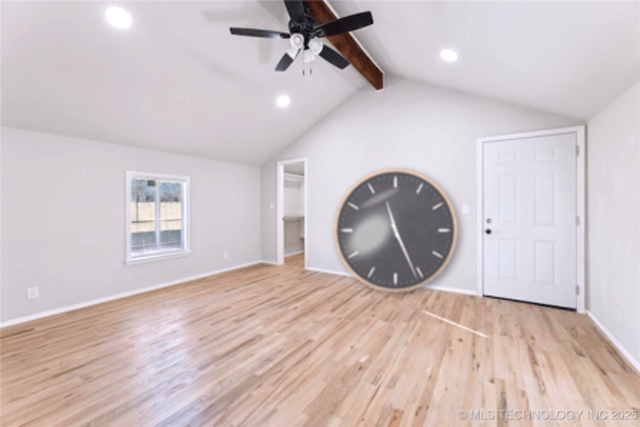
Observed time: 11:26
